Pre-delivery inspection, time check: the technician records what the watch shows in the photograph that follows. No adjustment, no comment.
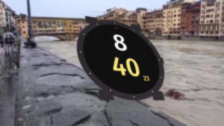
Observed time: 8:40
